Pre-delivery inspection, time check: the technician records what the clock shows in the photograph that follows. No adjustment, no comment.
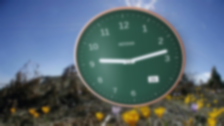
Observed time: 9:13
